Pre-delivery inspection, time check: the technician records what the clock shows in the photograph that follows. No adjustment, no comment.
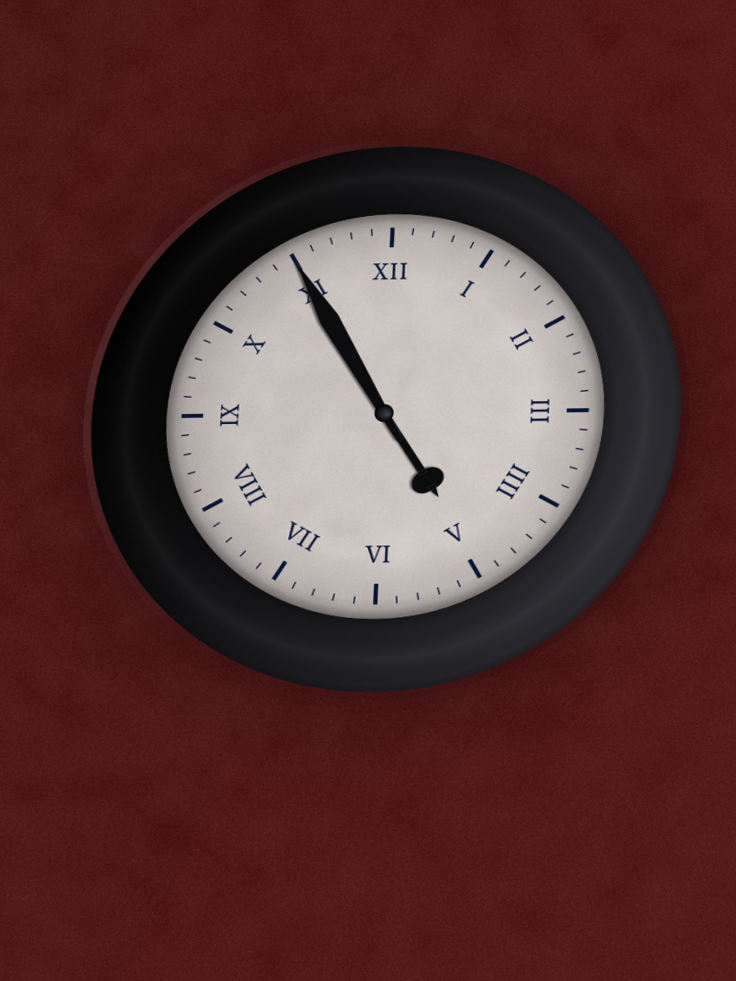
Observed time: 4:55
